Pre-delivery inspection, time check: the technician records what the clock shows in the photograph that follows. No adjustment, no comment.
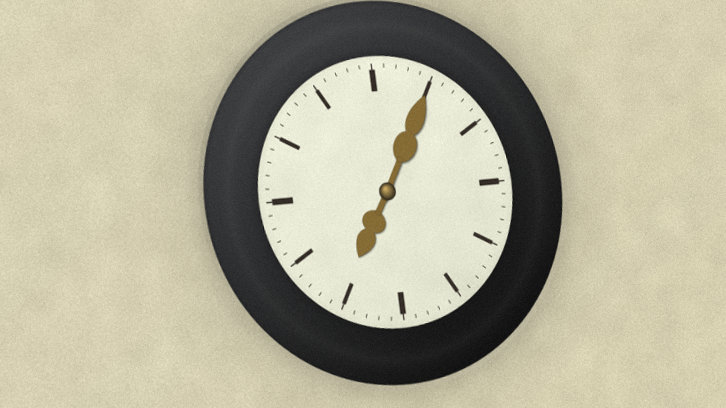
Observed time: 7:05
